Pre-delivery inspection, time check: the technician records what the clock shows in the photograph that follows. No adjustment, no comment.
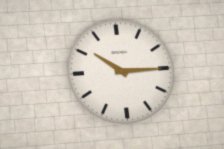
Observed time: 10:15
